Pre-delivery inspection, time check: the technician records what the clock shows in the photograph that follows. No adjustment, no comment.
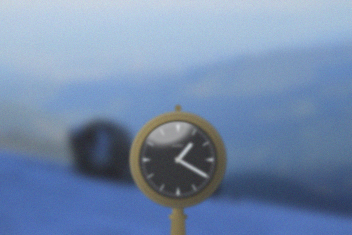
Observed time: 1:20
